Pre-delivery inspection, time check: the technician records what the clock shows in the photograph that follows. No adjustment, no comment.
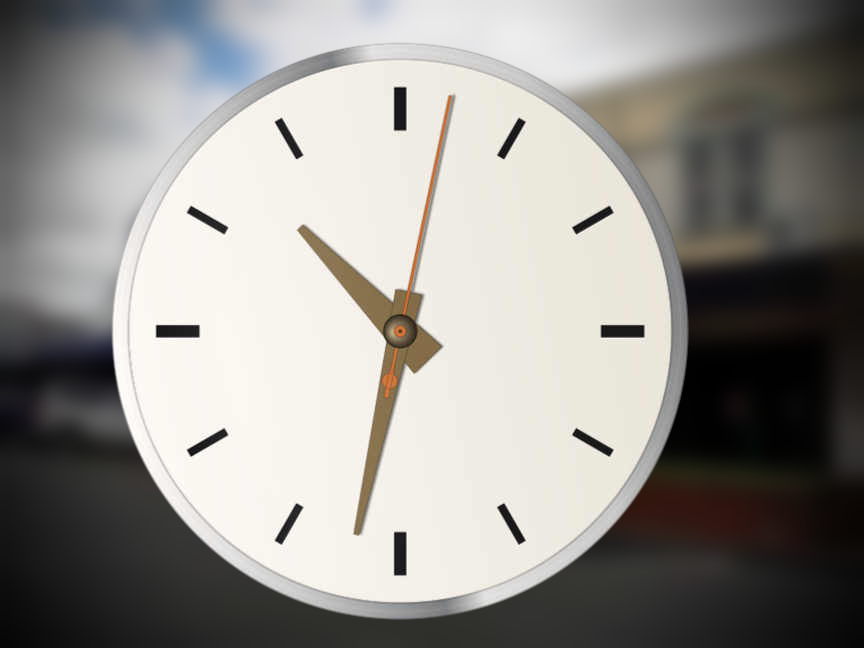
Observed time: 10:32:02
